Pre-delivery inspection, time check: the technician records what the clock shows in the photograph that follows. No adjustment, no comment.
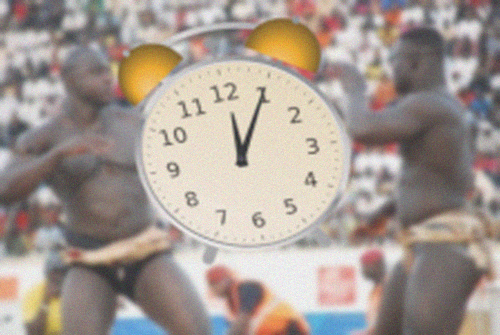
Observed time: 12:05
